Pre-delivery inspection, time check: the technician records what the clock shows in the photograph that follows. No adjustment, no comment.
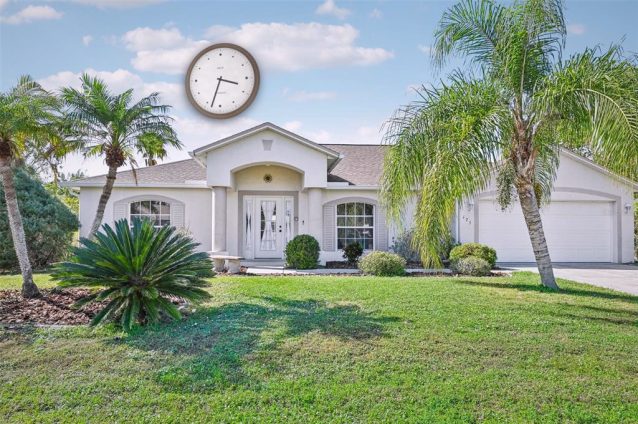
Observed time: 3:33
